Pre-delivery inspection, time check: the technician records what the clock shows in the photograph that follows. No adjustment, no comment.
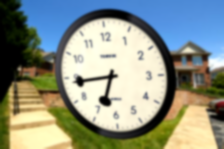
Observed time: 6:44
